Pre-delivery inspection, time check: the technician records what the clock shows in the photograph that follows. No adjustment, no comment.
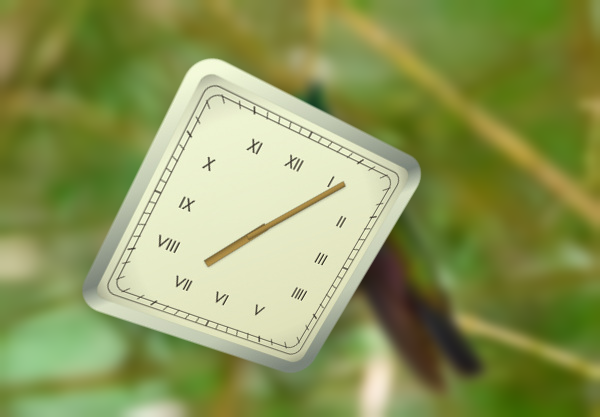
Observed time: 7:06
